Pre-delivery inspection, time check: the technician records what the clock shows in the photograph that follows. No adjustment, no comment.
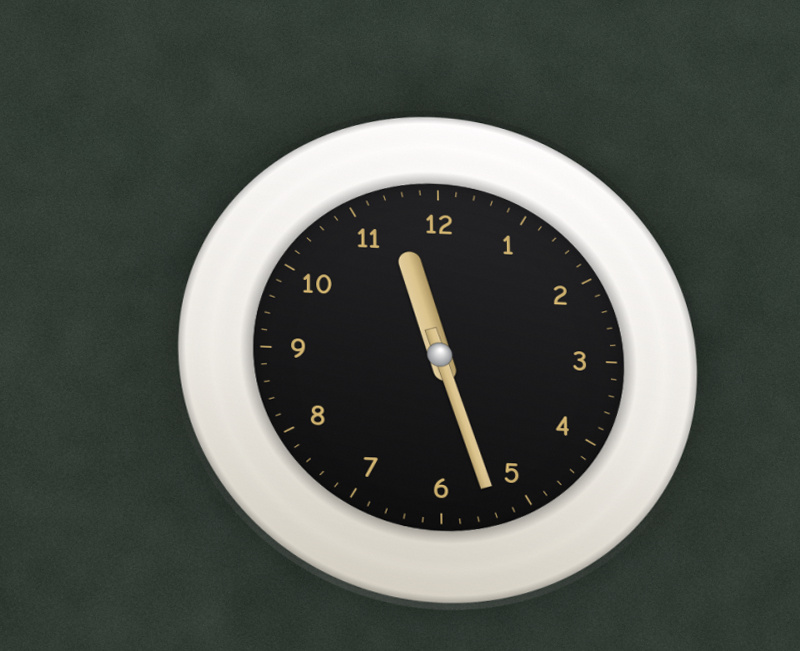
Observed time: 11:27
